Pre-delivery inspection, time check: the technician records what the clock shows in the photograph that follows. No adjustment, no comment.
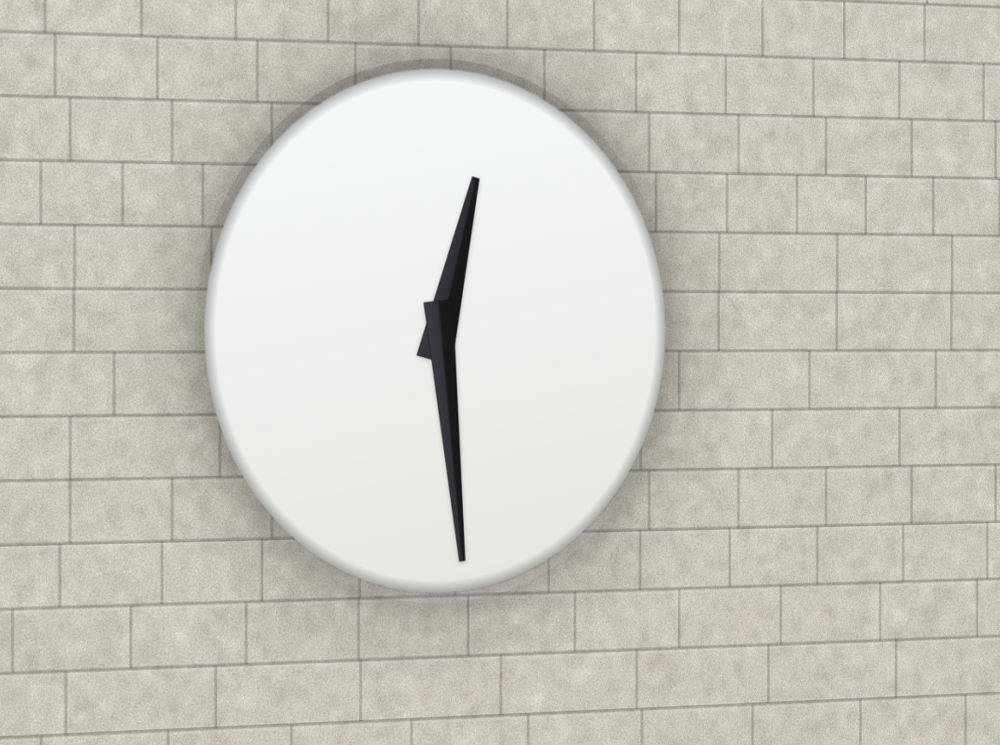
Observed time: 12:29
